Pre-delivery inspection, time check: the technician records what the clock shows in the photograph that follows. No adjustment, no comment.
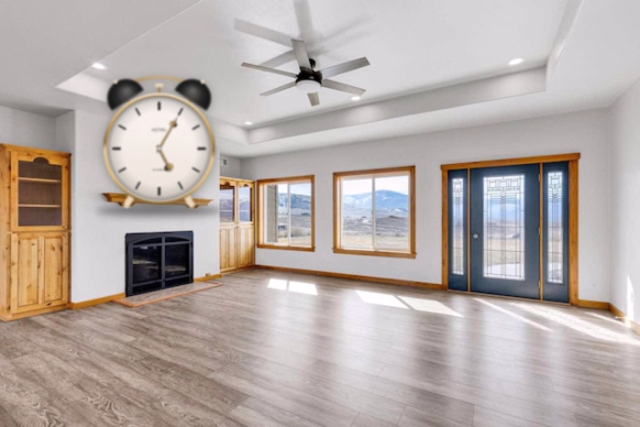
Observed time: 5:05
